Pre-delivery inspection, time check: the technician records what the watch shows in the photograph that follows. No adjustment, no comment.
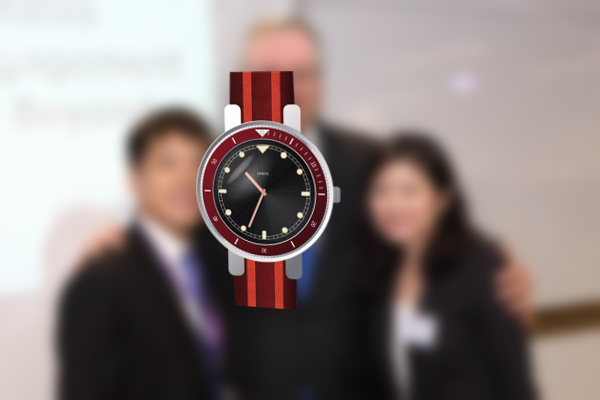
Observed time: 10:34
